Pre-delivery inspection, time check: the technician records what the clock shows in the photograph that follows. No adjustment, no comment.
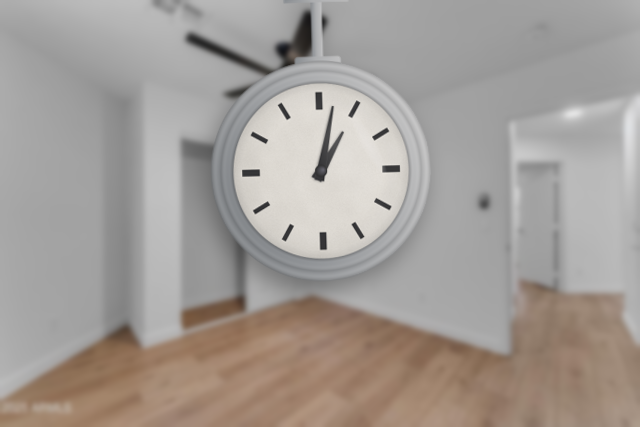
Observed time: 1:02
